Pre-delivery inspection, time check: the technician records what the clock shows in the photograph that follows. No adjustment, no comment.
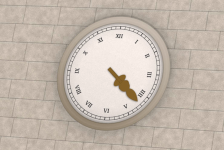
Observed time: 4:22
